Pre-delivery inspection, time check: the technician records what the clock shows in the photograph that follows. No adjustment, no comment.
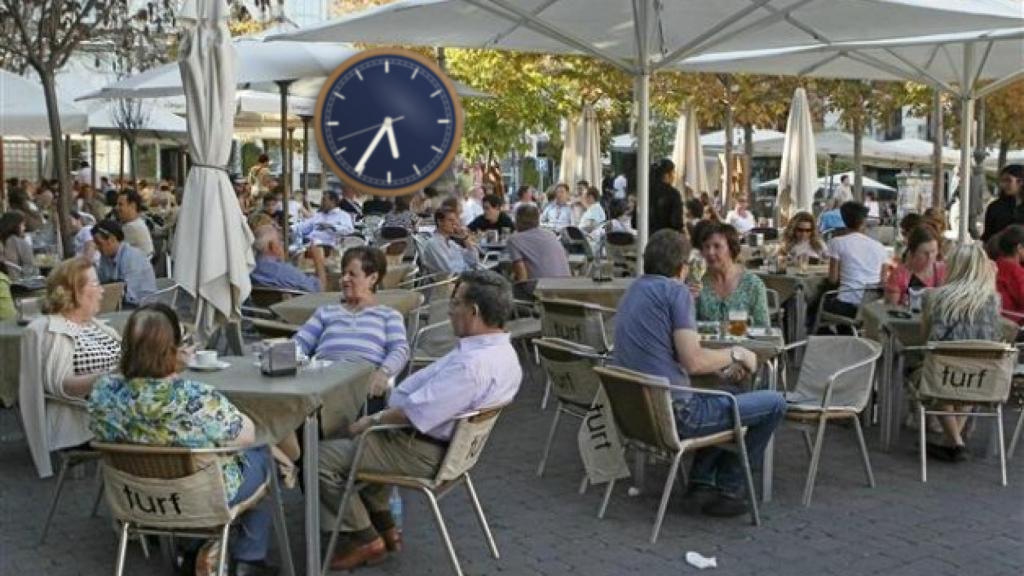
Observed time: 5:35:42
